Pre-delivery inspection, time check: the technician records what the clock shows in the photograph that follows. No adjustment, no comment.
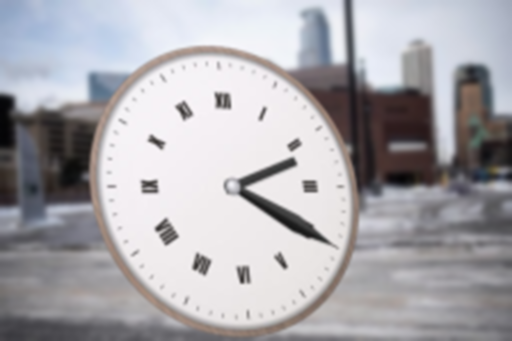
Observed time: 2:20
